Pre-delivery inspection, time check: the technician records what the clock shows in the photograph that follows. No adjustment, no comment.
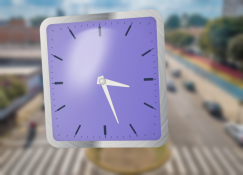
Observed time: 3:27
